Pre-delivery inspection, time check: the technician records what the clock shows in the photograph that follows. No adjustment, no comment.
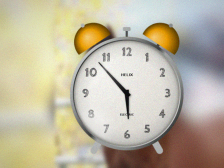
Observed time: 5:53
